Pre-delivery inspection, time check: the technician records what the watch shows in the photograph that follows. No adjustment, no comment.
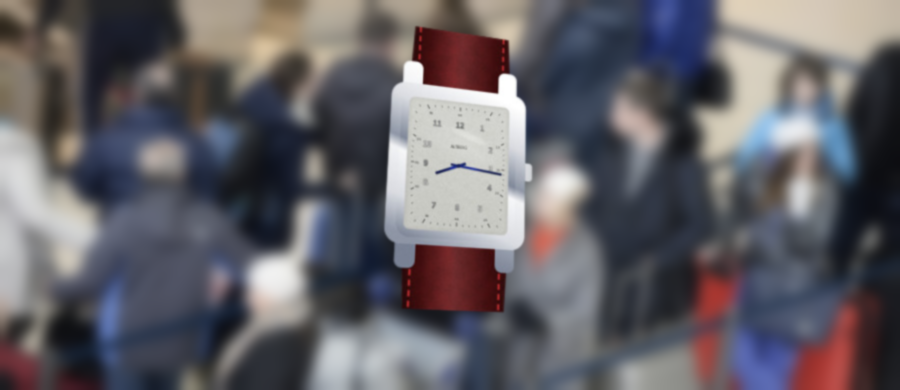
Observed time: 8:16
